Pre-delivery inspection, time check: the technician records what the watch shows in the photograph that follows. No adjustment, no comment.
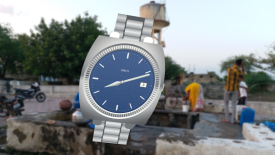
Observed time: 8:11
